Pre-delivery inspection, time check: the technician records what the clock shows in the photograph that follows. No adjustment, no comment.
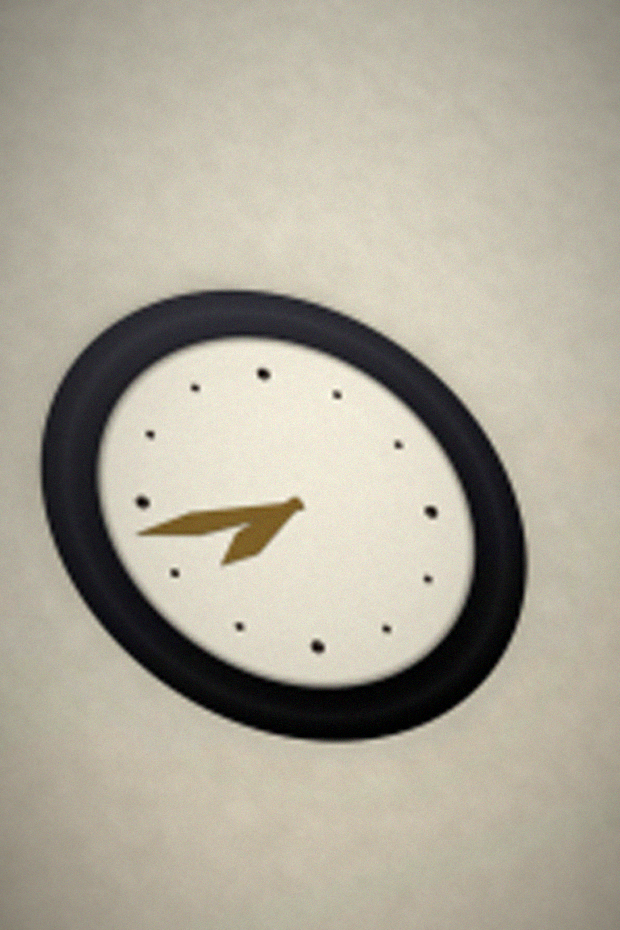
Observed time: 7:43
